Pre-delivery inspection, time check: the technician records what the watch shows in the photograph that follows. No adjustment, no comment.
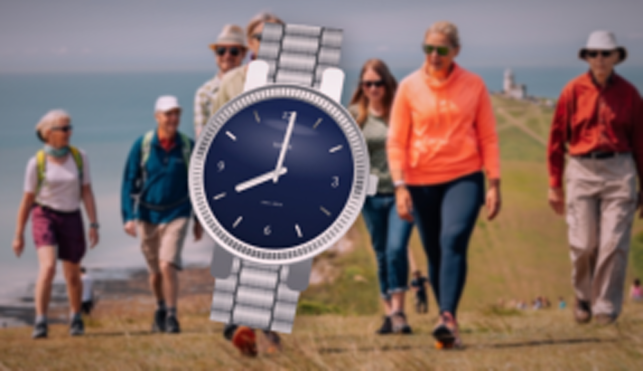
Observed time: 8:01
